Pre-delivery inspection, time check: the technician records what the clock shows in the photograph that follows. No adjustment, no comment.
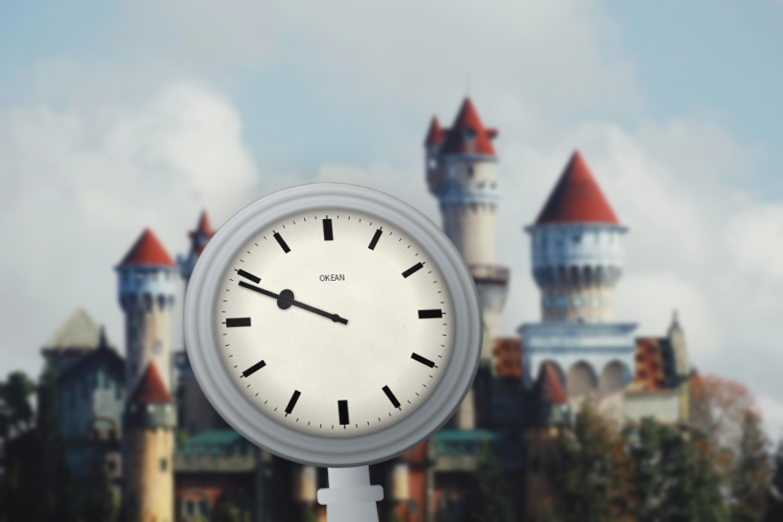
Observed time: 9:49
